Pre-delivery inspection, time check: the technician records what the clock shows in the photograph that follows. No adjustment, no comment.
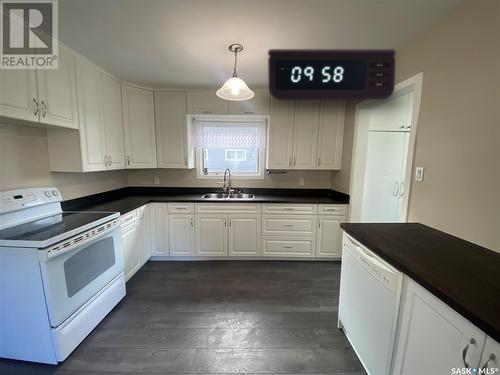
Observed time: 9:58
